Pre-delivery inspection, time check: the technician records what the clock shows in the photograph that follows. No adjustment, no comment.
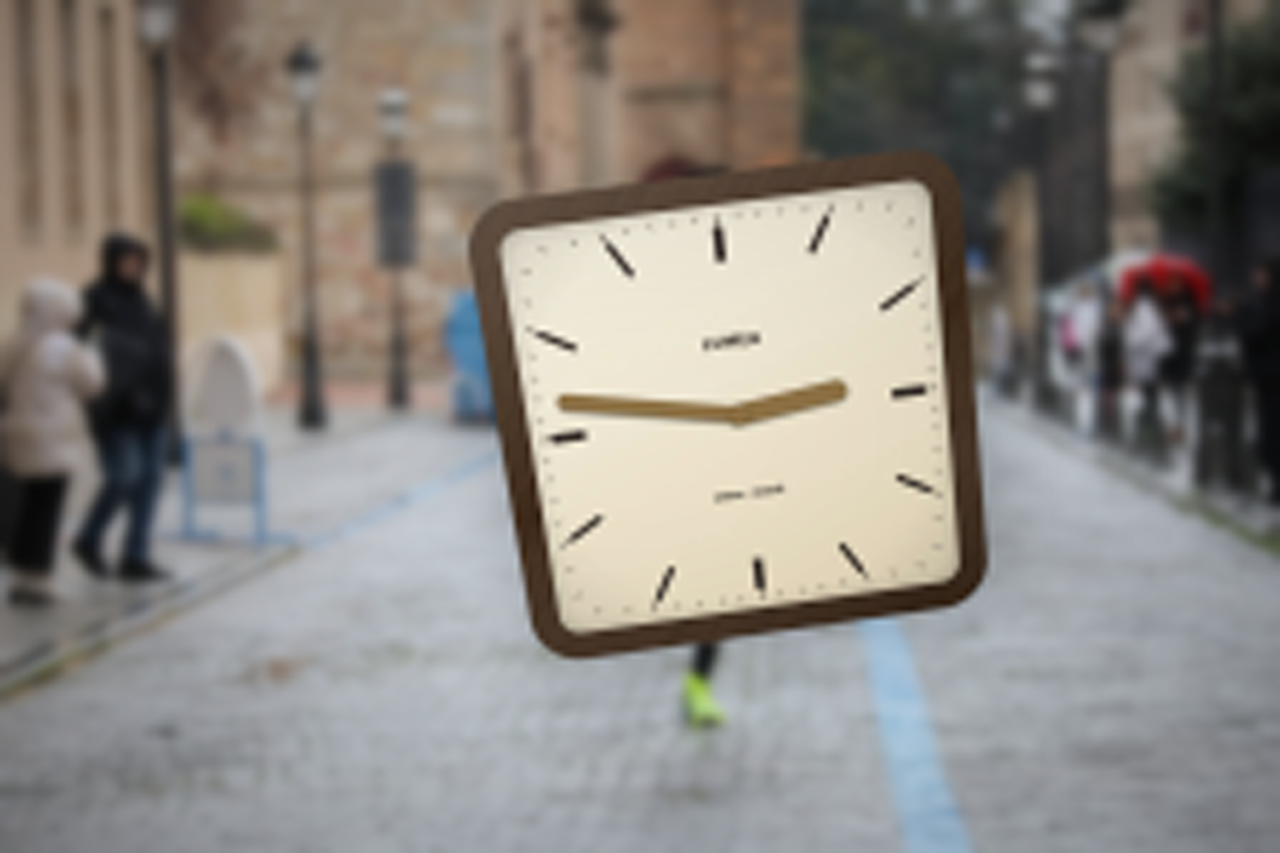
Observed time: 2:47
